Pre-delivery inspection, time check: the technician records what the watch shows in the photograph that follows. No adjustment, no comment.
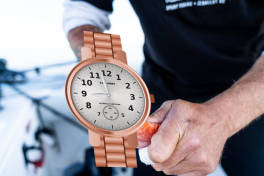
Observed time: 8:58
